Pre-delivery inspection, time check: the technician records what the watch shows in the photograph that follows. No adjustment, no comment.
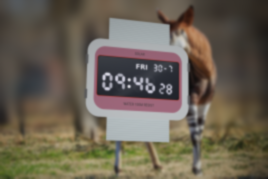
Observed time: 9:46:28
